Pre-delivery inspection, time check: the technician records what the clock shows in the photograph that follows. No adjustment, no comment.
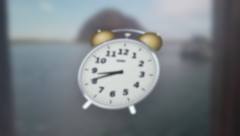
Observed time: 8:41
